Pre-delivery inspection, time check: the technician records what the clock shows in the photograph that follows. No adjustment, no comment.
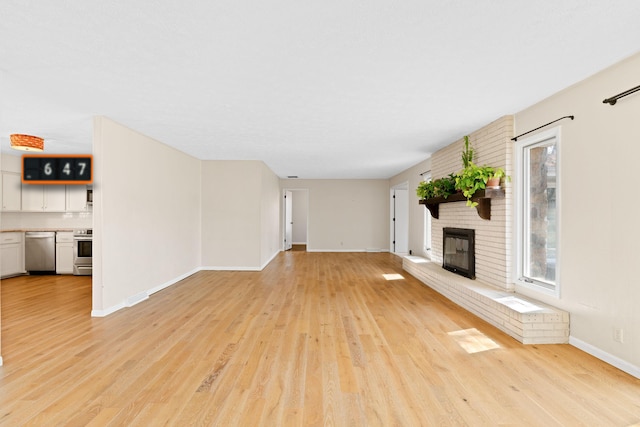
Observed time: 6:47
